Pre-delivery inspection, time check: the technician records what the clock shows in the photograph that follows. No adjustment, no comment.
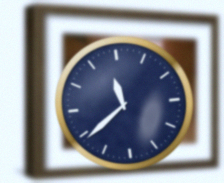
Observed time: 11:39
